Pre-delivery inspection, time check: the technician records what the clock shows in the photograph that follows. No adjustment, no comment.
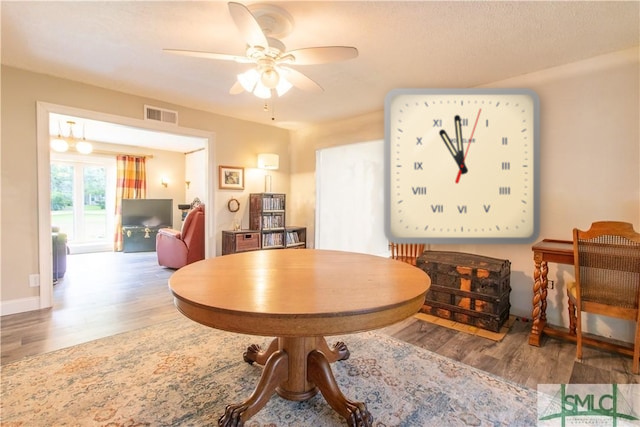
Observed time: 10:59:03
